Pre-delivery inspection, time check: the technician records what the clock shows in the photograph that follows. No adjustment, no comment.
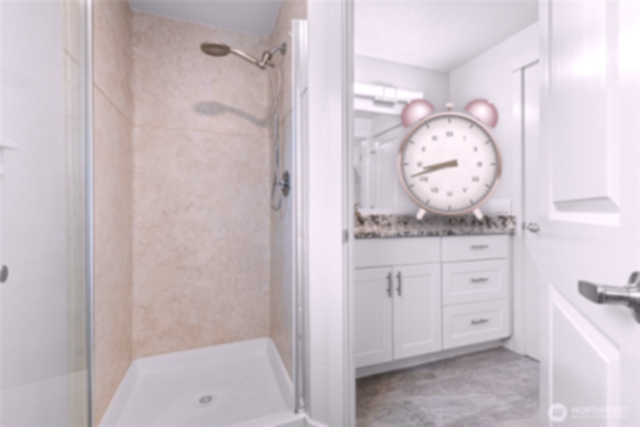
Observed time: 8:42
